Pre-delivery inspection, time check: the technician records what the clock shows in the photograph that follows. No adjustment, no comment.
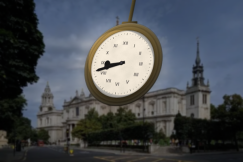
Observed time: 8:42
